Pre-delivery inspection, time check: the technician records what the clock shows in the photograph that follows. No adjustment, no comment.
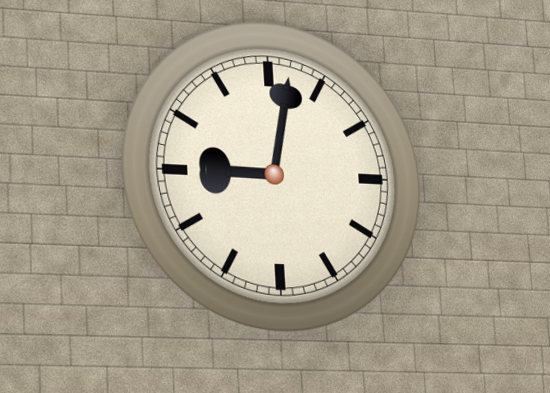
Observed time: 9:02
